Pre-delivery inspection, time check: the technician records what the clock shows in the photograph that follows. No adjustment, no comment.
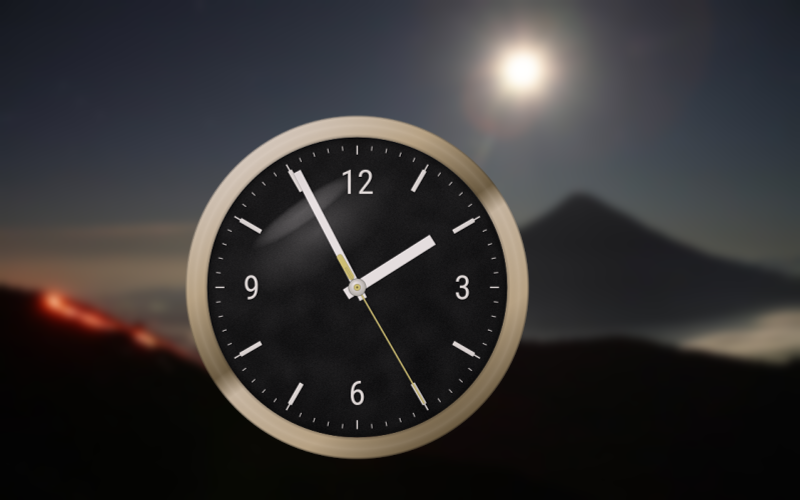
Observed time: 1:55:25
